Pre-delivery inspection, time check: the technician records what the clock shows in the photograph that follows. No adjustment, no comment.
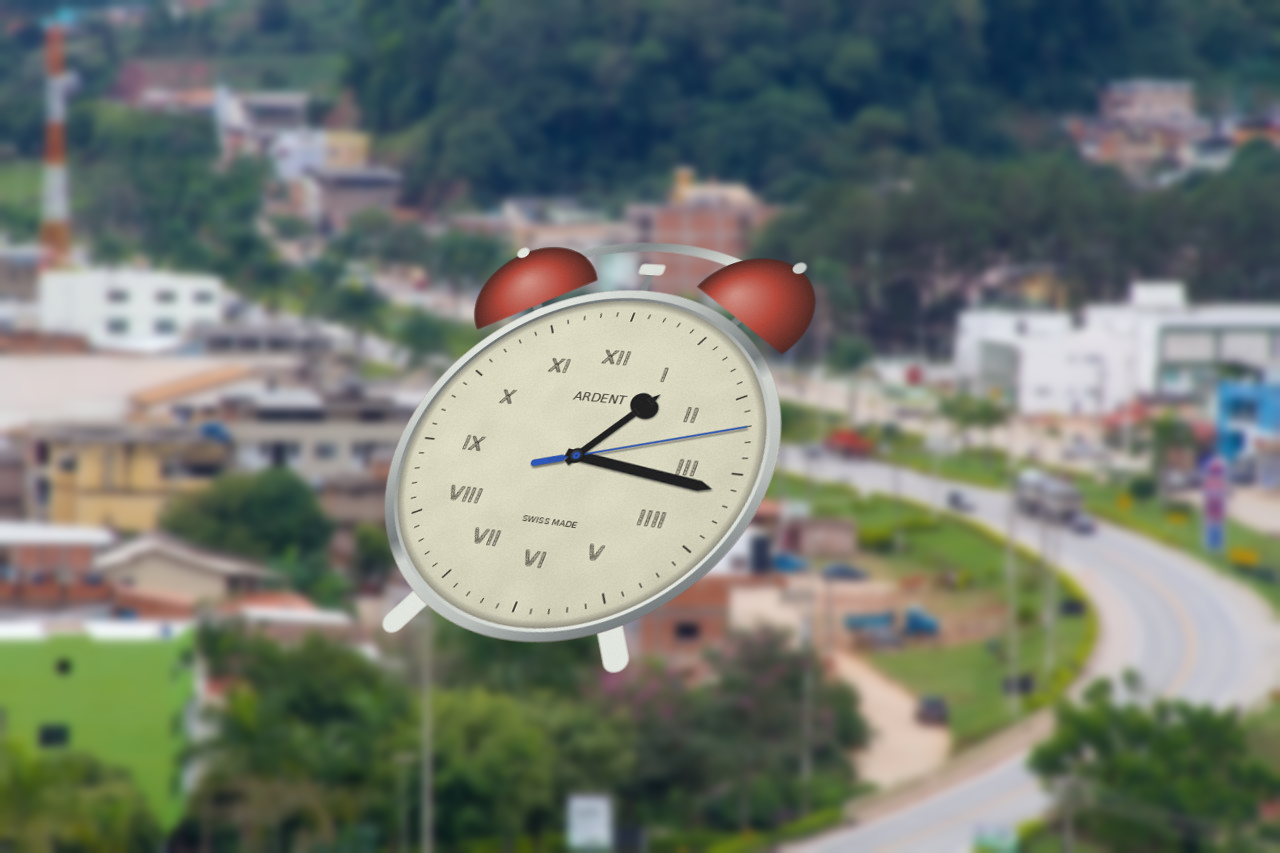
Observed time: 1:16:12
